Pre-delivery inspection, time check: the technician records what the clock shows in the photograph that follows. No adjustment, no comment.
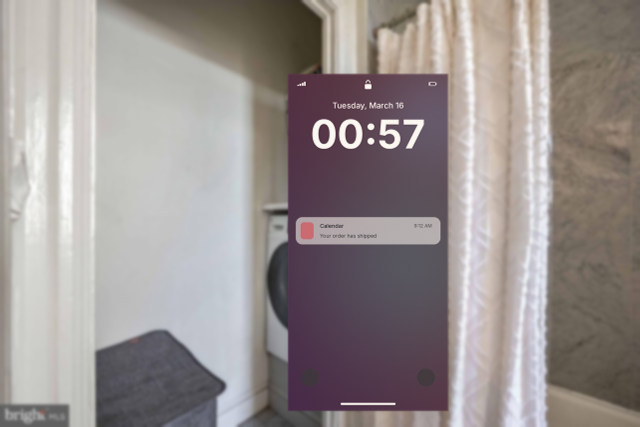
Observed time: 0:57
